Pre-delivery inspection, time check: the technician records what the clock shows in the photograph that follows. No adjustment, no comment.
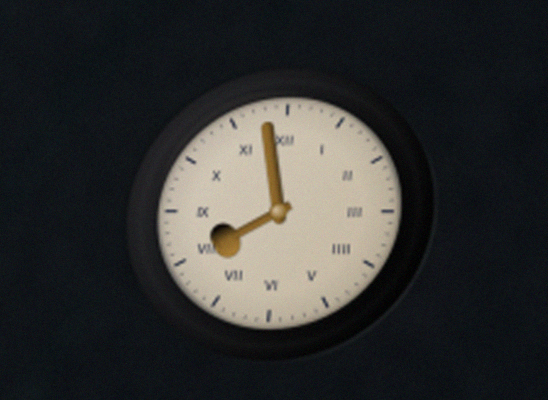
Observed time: 7:58
